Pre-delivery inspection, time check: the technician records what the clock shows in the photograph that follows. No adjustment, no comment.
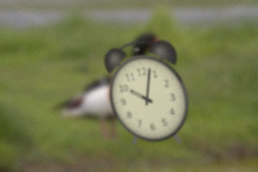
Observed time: 10:03
